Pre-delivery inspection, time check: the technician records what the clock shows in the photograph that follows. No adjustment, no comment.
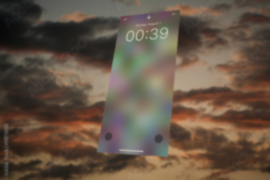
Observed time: 0:39
